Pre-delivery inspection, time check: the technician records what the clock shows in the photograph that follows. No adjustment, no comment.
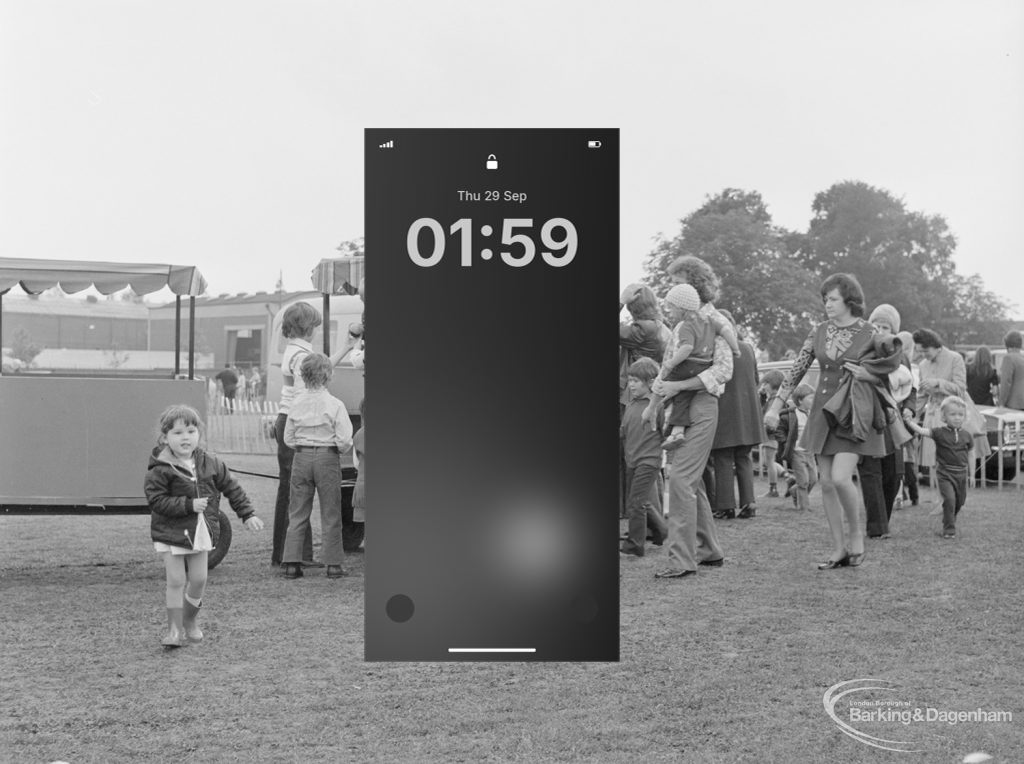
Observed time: 1:59
